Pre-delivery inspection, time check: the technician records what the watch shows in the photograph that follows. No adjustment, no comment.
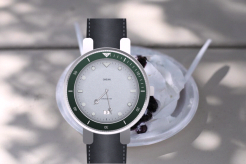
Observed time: 7:28
